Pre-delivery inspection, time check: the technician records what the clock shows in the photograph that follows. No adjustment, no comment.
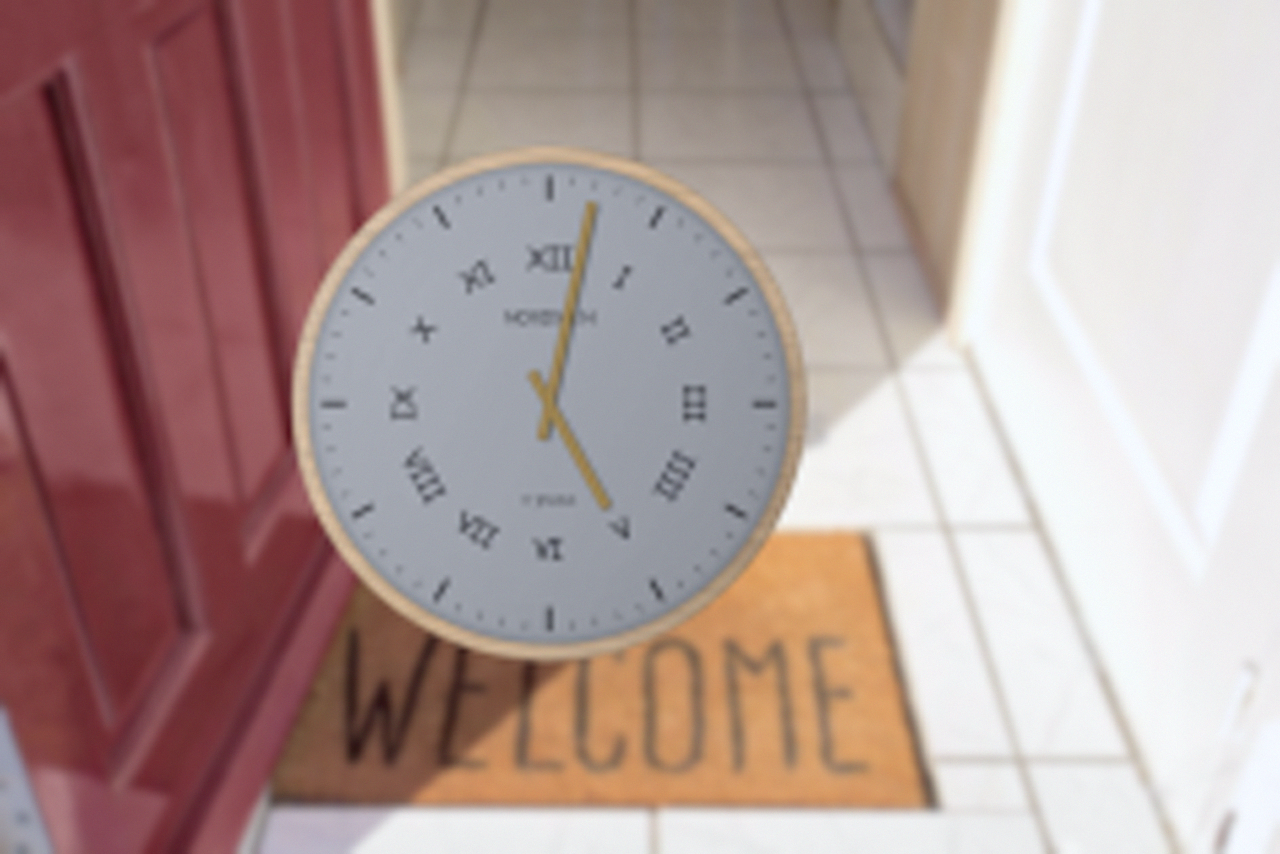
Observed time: 5:02
